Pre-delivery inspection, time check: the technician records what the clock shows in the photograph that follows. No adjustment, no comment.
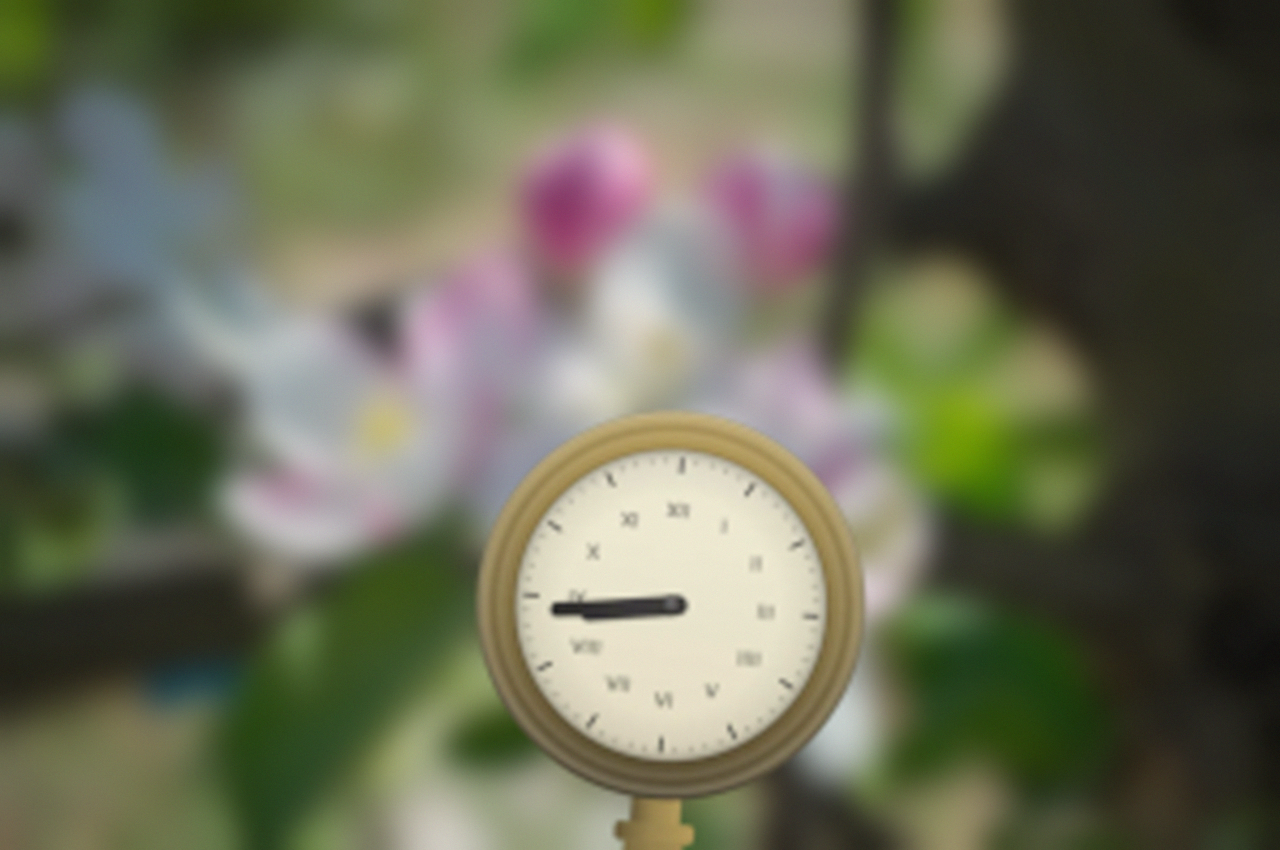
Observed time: 8:44
